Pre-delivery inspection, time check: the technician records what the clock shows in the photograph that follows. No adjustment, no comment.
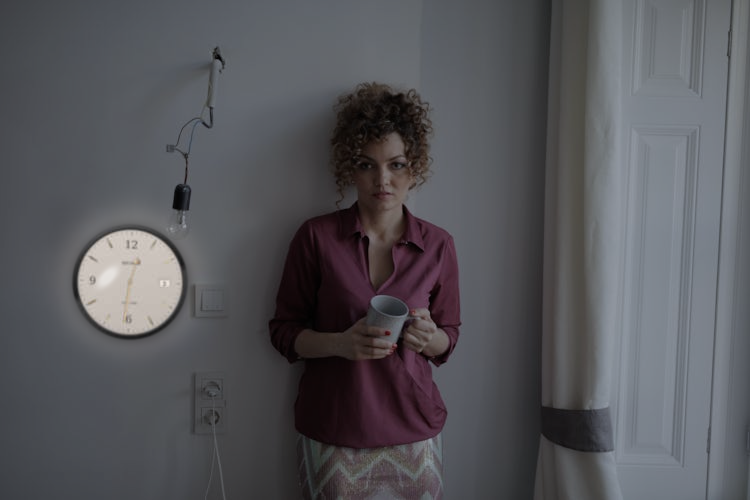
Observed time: 12:31
